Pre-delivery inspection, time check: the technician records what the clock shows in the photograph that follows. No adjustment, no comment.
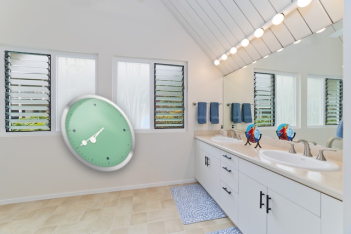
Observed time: 7:40
